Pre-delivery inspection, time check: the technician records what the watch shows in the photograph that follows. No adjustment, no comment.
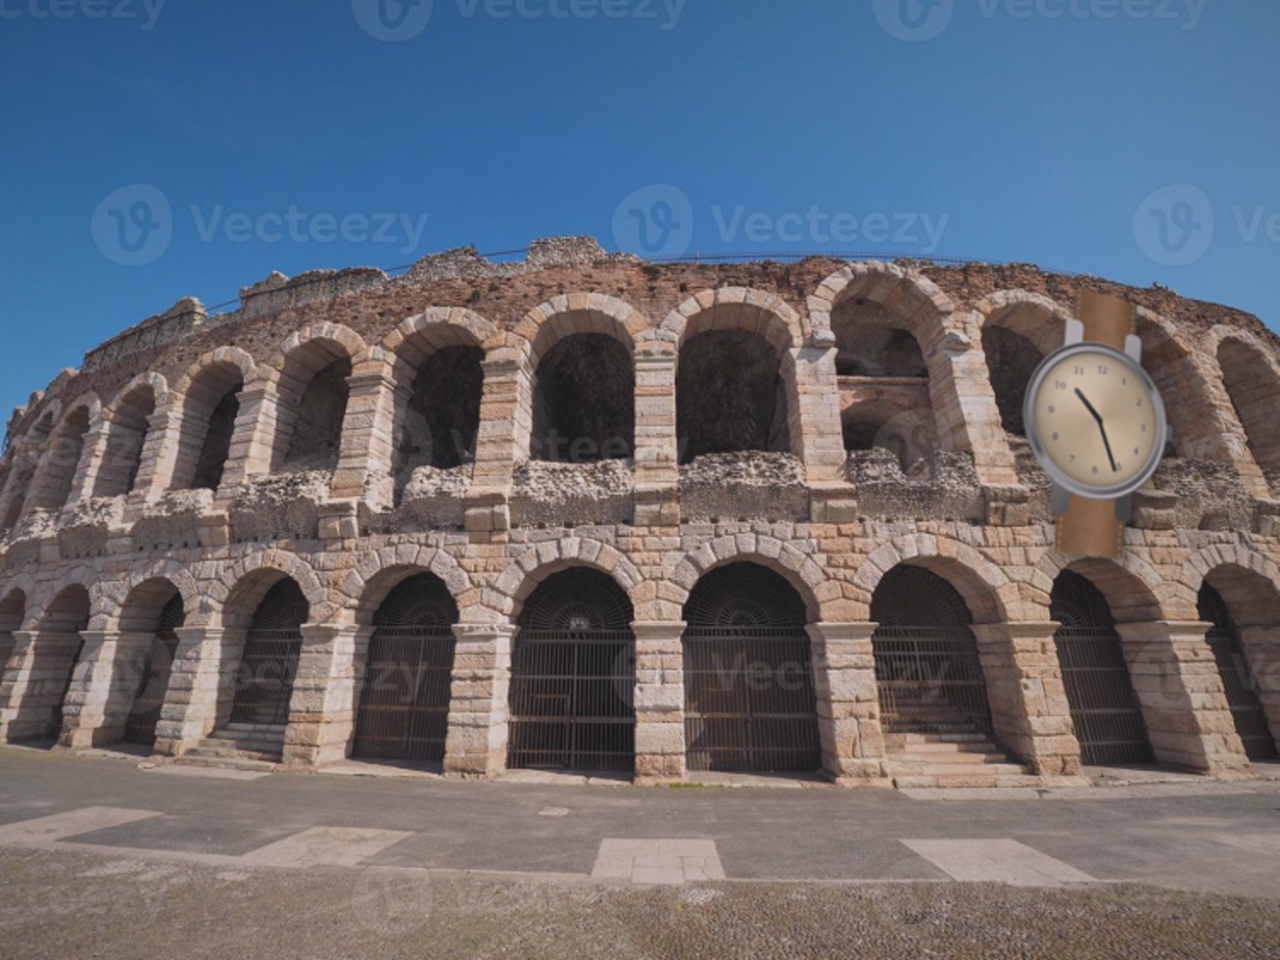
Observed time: 10:26
